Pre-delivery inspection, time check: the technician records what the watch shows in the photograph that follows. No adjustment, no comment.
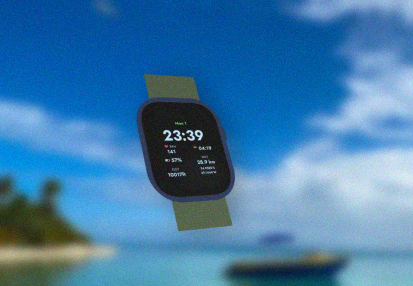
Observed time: 23:39
